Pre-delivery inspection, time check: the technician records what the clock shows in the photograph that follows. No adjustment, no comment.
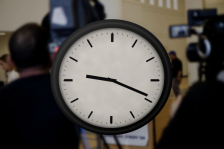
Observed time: 9:19
